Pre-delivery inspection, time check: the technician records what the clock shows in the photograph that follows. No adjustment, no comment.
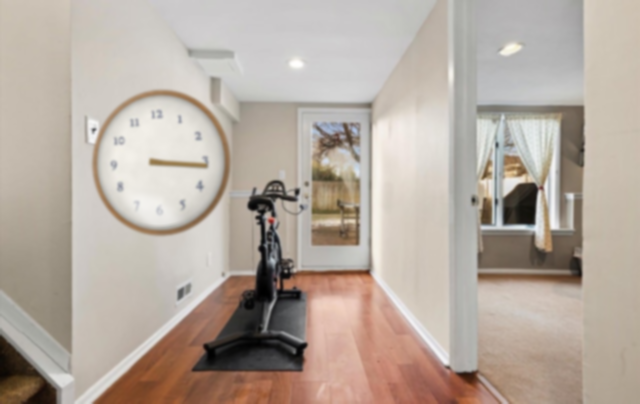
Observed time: 3:16
